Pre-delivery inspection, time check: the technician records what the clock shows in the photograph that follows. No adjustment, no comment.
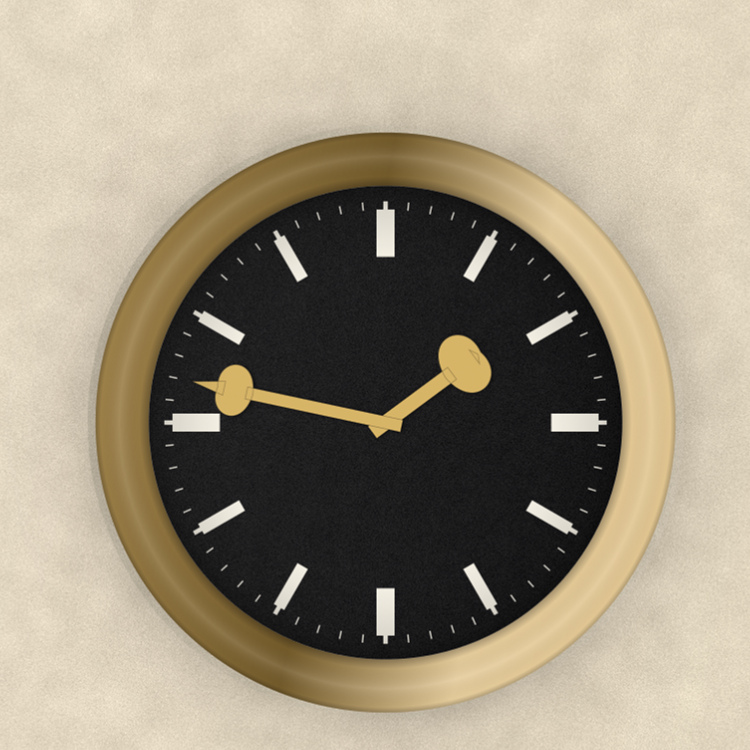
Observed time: 1:47
